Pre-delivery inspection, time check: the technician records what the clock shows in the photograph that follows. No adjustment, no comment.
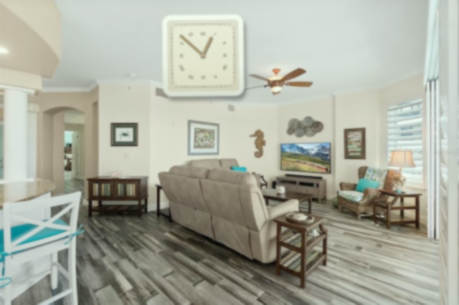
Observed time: 12:52
